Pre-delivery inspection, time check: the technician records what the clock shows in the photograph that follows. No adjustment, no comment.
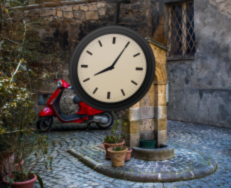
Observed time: 8:05
